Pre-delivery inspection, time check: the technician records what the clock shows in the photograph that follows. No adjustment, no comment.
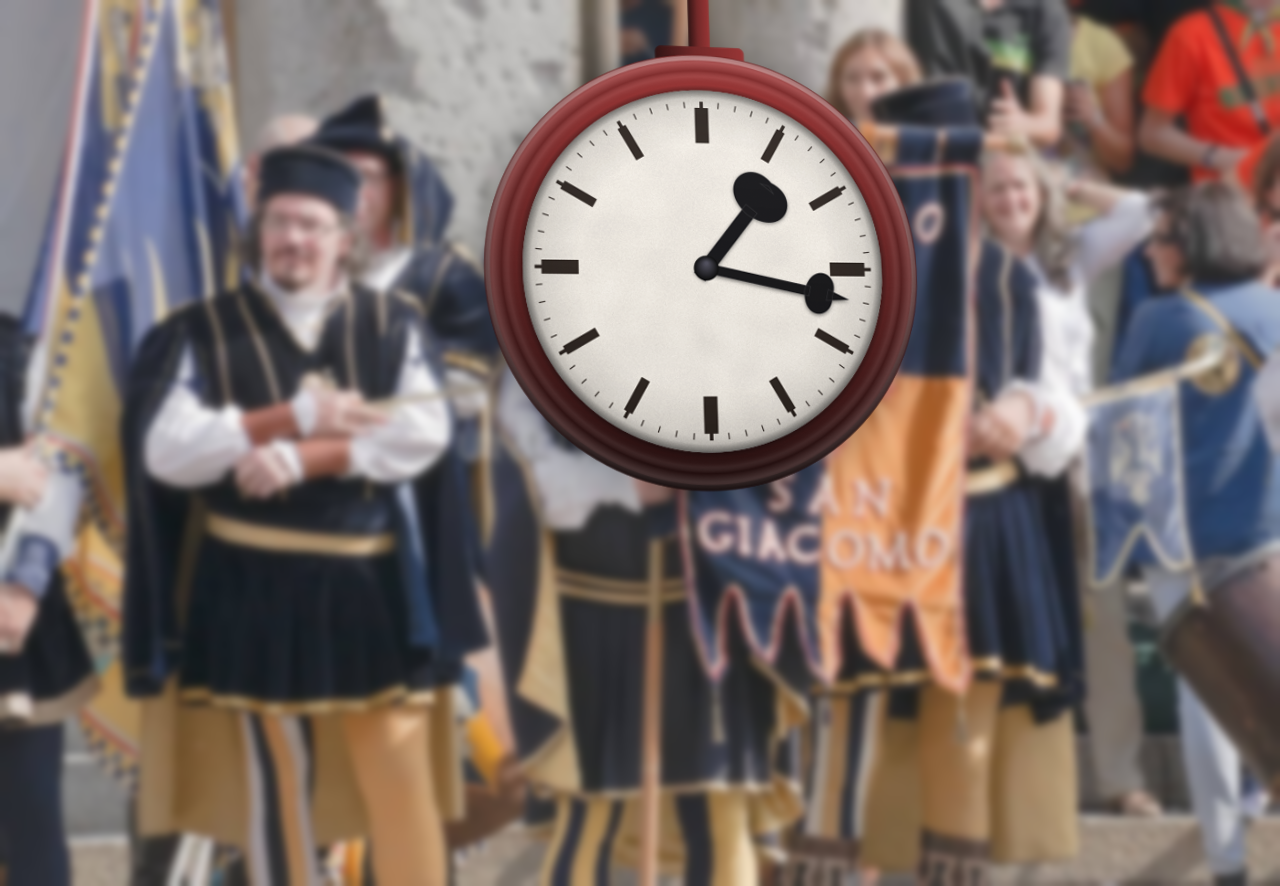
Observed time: 1:17
